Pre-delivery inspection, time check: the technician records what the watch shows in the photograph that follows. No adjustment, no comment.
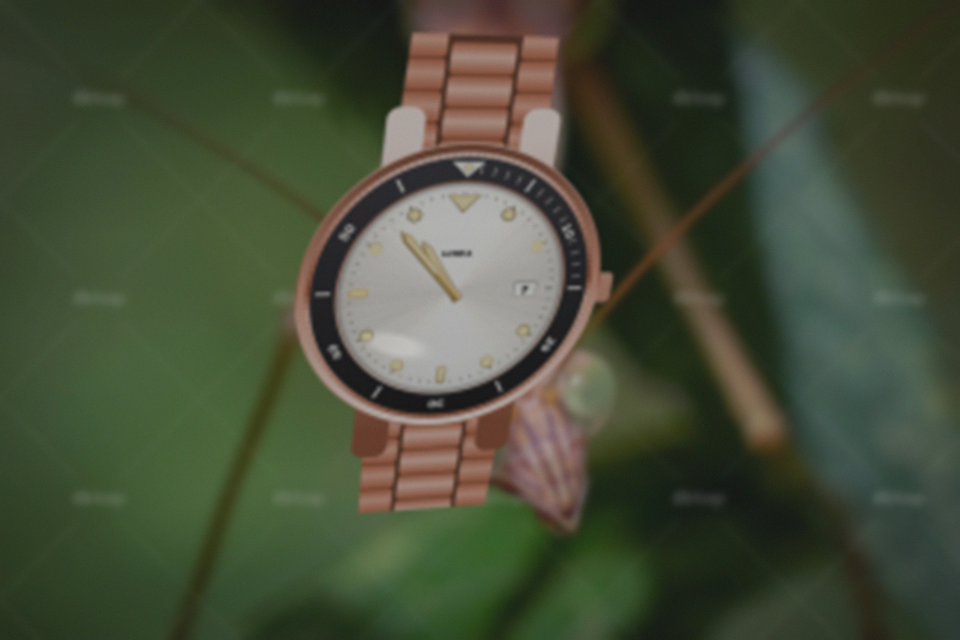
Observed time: 10:53
